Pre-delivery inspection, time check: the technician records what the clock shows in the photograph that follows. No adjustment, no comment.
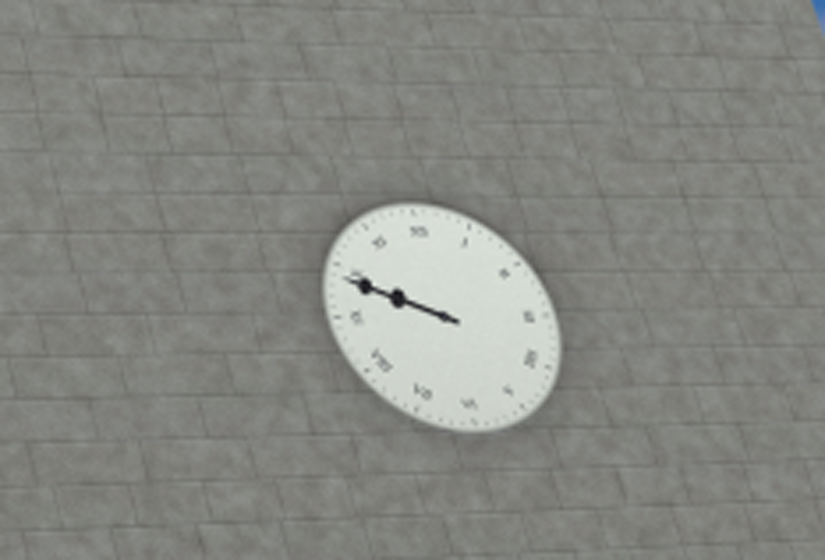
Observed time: 9:49
